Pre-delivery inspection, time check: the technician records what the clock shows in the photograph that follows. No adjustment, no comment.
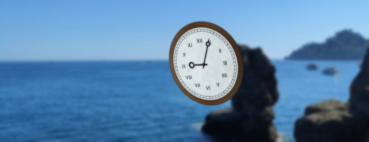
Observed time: 9:04
